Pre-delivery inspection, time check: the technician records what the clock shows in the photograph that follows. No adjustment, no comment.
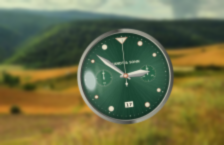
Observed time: 2:52
